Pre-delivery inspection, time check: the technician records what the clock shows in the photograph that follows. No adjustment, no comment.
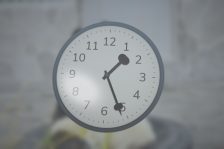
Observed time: 1:26
